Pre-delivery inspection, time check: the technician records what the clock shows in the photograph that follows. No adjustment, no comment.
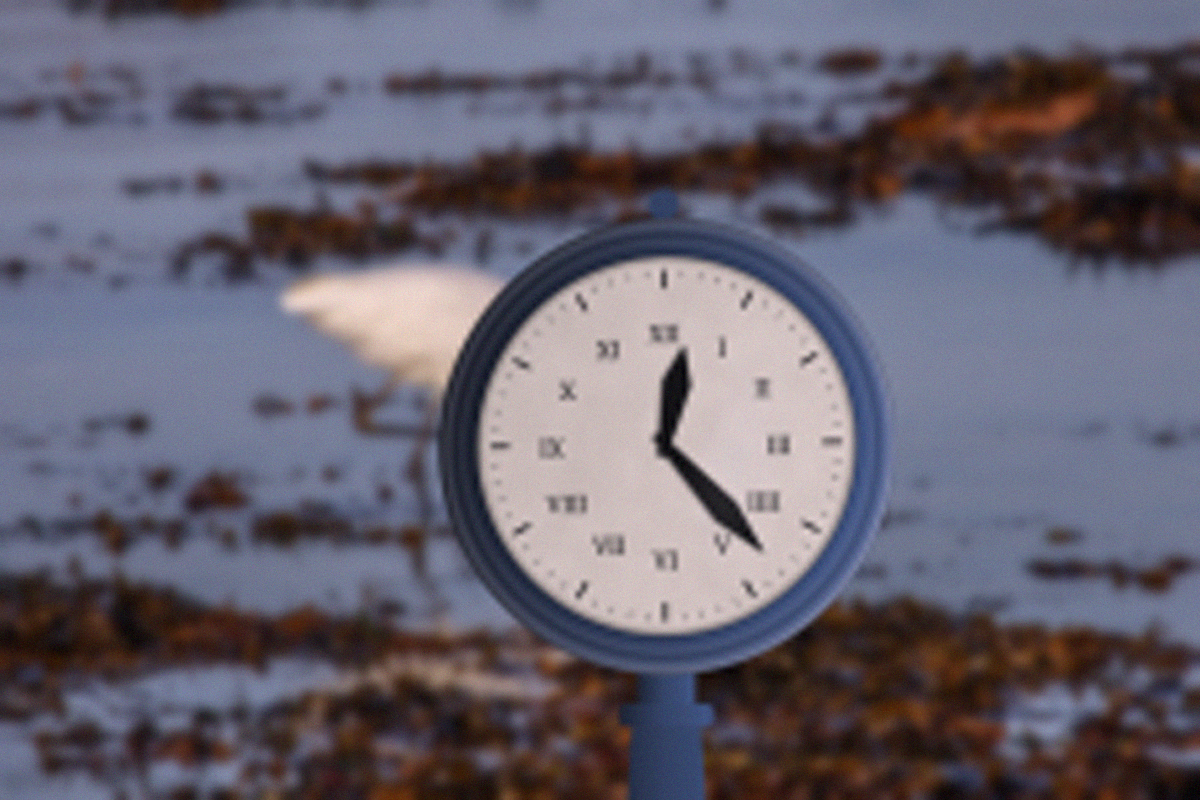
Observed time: 12:23
